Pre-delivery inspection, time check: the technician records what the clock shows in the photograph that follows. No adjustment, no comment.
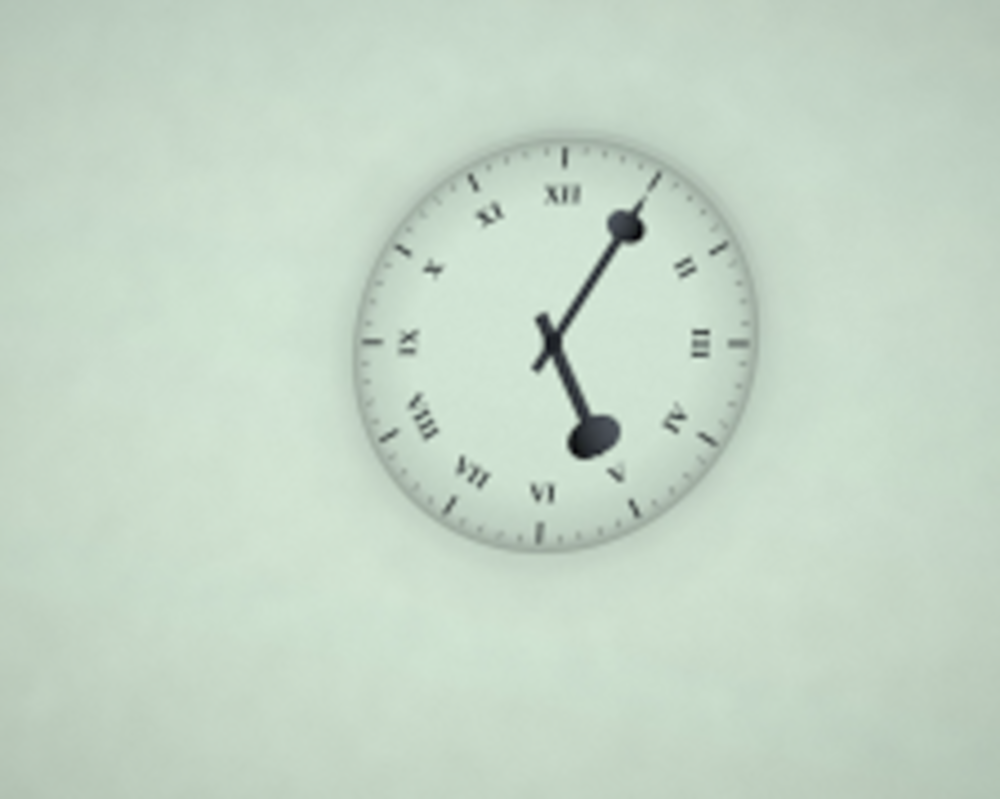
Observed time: 5:05
